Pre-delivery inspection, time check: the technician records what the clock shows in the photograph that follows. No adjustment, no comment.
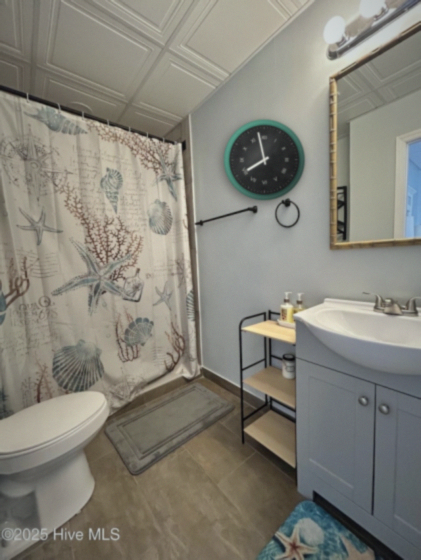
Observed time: 7:58
